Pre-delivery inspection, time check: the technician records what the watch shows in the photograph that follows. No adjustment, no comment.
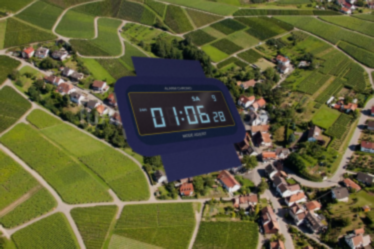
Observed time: 1:06:28
